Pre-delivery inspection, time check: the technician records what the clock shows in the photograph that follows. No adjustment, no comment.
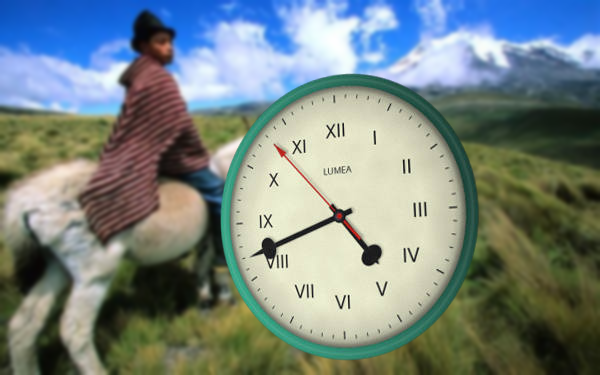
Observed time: 4:41:53
